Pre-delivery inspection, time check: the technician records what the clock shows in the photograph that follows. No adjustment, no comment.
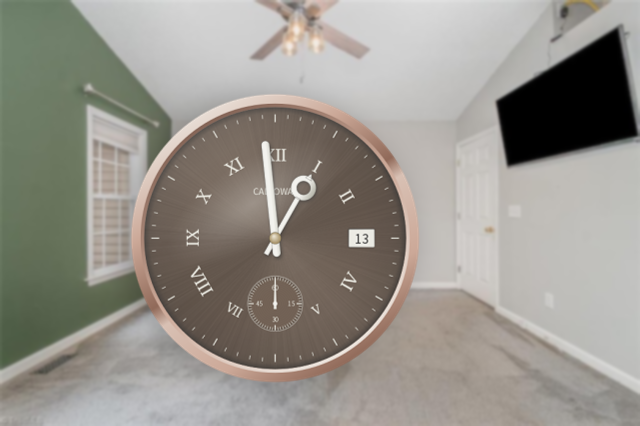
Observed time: 12:59
